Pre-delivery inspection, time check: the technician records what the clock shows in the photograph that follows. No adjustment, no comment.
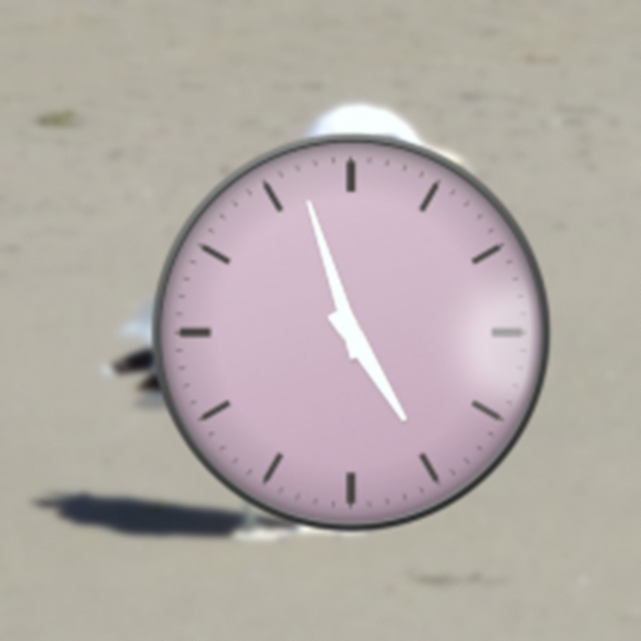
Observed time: 4:57
